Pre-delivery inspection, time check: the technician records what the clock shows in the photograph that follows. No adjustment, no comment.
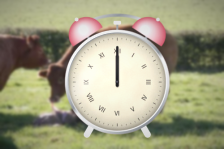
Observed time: 12:00
